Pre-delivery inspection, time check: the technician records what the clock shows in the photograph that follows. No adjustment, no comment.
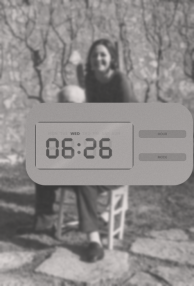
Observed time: 6:26
